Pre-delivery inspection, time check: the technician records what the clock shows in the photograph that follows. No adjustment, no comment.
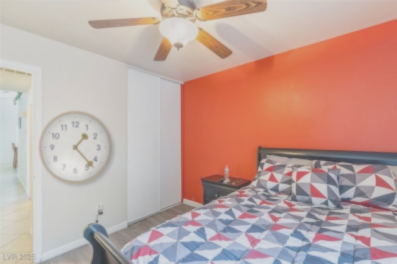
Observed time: 1:23
